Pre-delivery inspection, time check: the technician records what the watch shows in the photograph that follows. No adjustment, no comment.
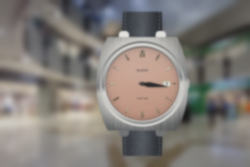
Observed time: 3:16
